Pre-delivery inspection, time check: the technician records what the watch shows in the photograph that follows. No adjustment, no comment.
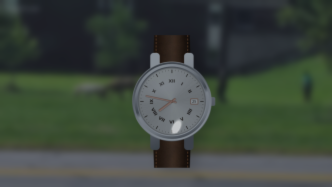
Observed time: 7:47
